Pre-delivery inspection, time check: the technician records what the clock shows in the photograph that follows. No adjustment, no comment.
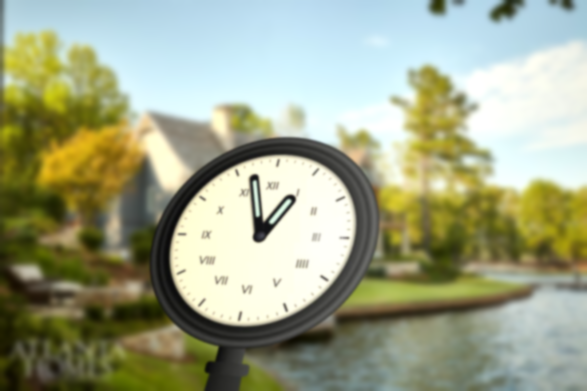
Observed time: 12:57
